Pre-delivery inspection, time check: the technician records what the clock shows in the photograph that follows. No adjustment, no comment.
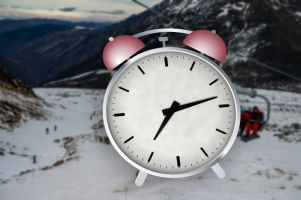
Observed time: 7:13
